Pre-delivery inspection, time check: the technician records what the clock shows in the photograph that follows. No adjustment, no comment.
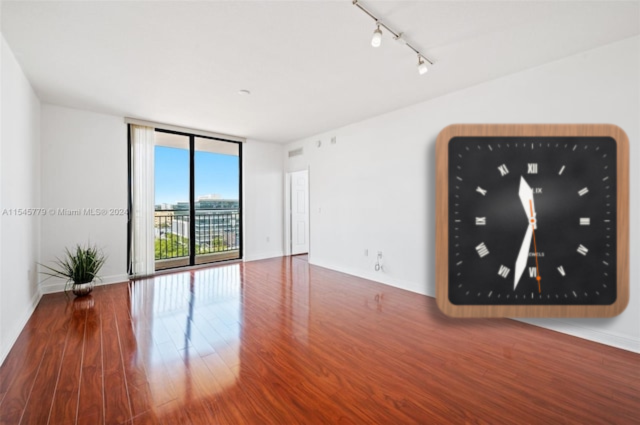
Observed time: 11:32:29
